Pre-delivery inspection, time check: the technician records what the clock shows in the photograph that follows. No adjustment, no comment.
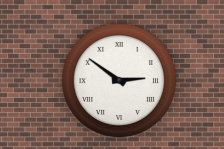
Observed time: 2:51
